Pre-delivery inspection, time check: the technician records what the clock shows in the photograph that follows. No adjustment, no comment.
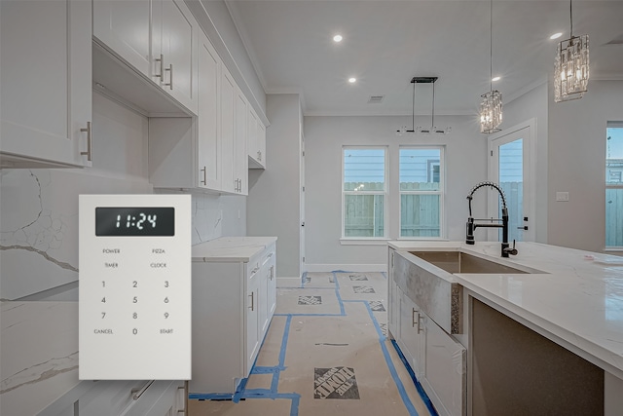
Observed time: 11:24
